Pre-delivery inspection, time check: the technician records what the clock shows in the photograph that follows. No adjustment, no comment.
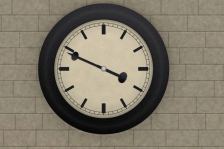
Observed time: 3:49
